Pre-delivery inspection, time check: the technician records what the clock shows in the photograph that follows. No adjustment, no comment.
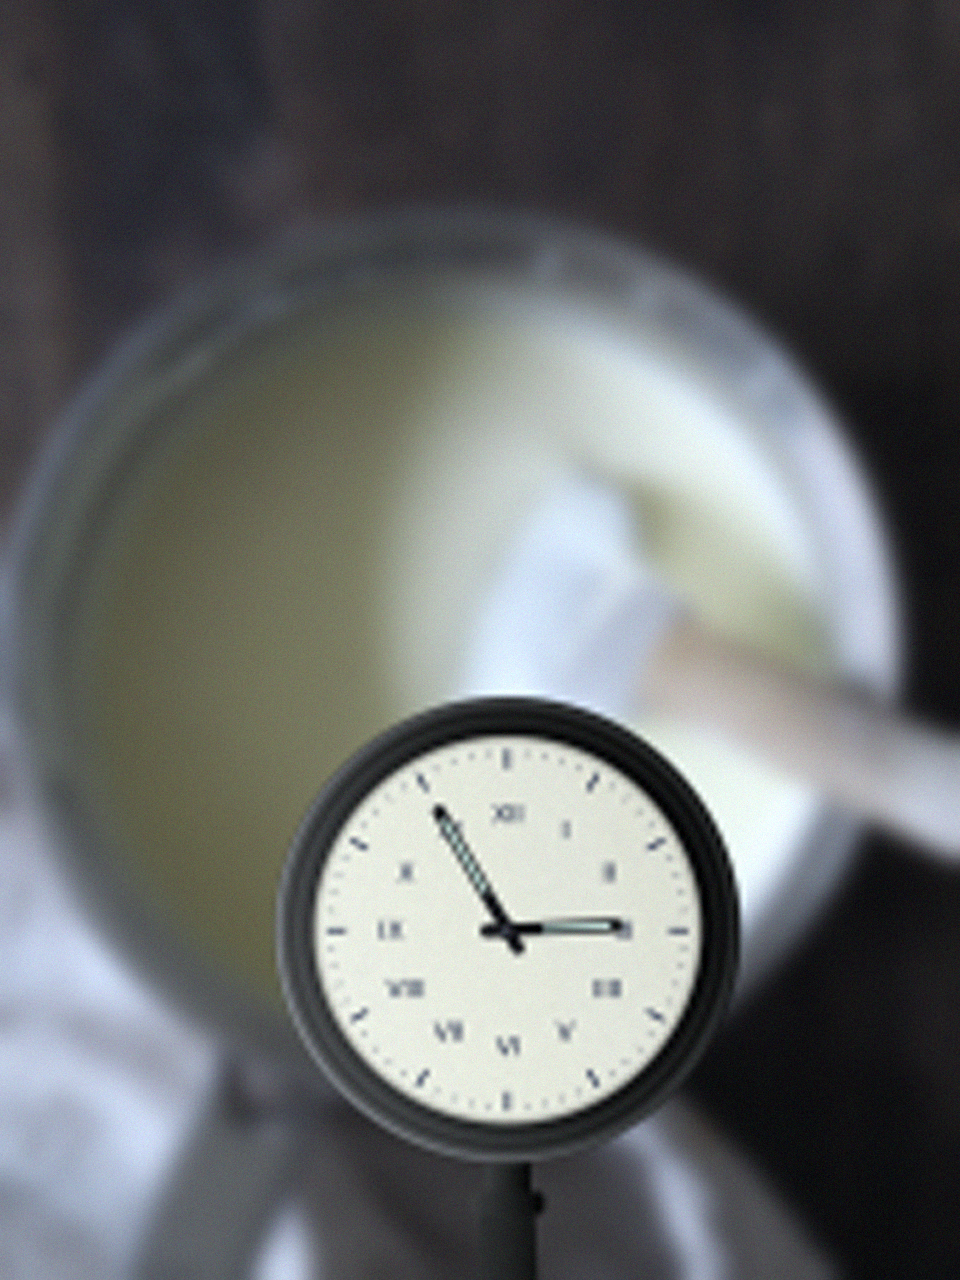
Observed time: 2:55
